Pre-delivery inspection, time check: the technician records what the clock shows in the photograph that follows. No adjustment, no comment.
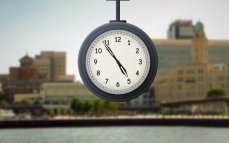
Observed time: 4:54
